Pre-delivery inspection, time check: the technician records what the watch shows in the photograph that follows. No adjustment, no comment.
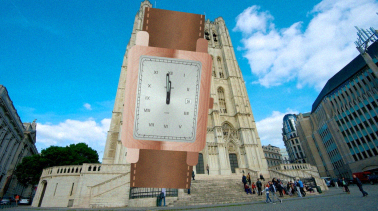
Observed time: 11:59
